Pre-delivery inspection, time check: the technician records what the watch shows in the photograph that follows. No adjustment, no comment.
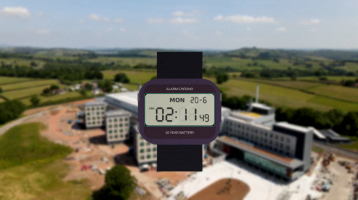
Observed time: 2:11:49
